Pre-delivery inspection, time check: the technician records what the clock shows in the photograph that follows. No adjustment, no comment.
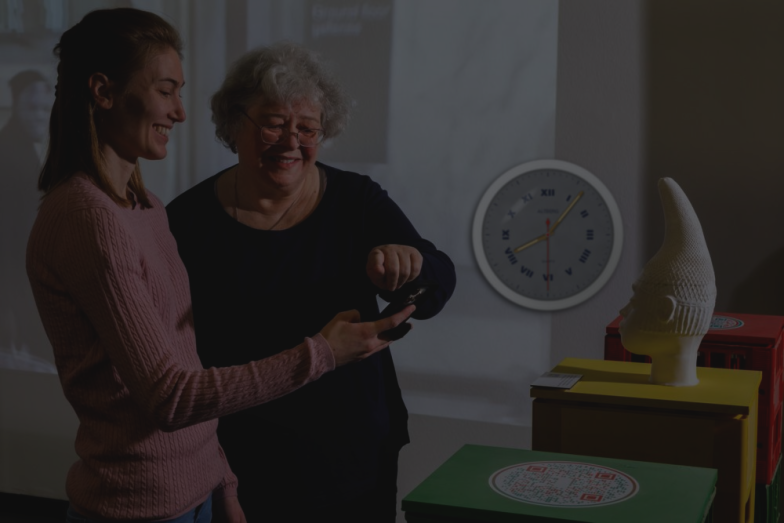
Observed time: 8:06:30
